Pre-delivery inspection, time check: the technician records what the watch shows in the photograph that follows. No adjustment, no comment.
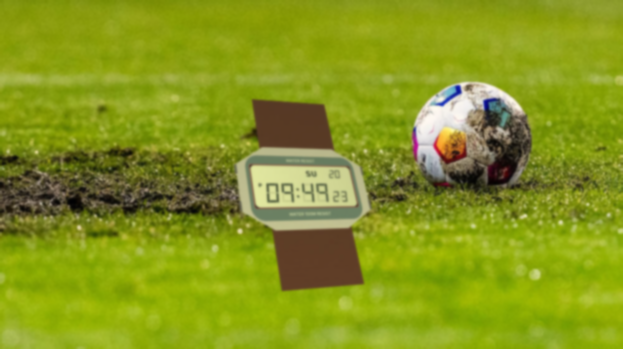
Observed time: 9:49
